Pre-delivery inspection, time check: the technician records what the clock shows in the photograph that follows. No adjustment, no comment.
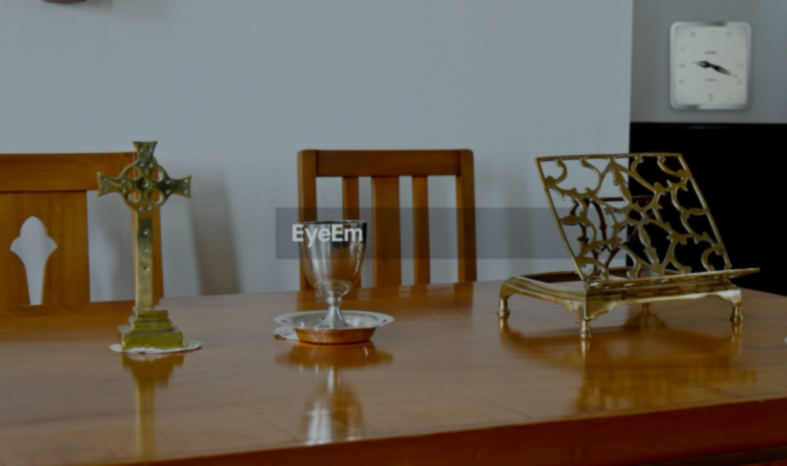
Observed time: 9:19
